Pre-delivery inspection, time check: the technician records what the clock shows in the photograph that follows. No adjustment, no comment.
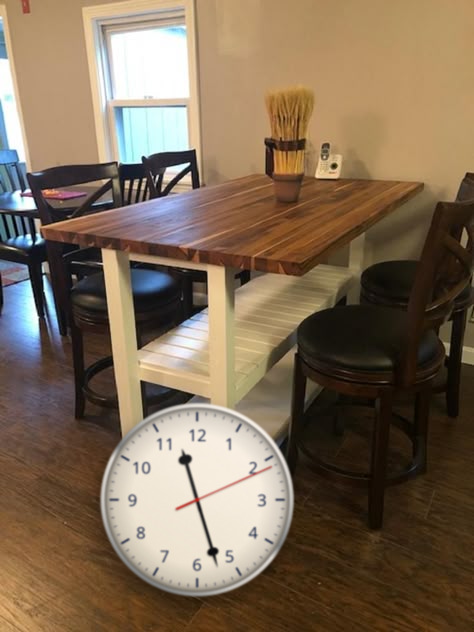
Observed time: 11:27:11
